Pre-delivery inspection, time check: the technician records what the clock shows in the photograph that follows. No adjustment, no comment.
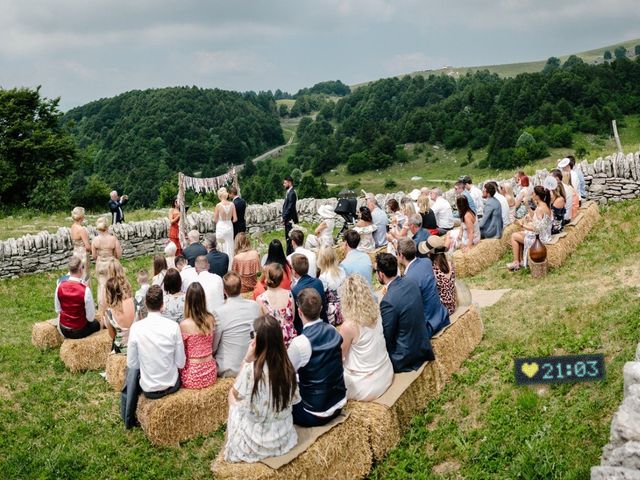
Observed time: 21:03
